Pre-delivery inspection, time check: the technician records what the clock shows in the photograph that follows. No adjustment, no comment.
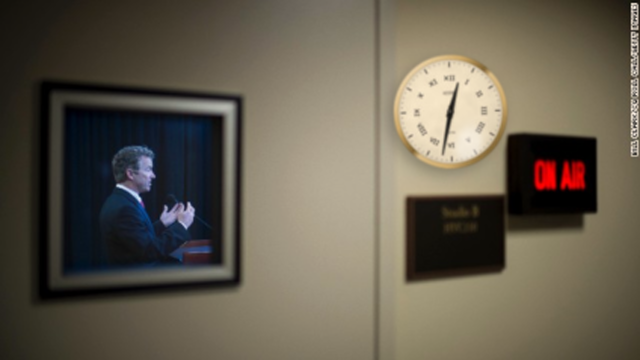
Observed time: 12:32
